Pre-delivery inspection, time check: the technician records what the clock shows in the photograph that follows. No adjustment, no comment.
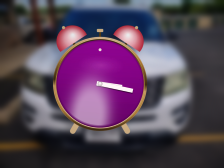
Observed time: 3:17
